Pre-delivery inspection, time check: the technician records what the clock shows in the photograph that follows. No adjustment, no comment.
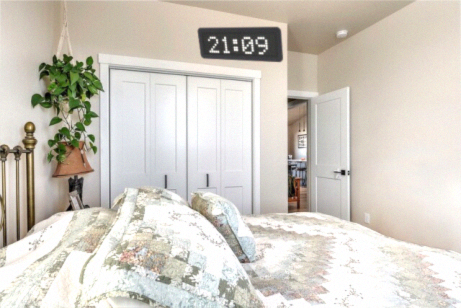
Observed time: 21:09
